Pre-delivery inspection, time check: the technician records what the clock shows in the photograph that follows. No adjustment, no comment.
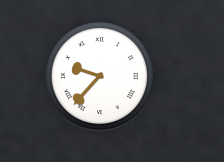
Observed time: 9:37
